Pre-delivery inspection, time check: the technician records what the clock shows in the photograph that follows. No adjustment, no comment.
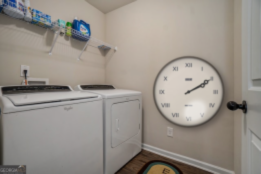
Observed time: 2:10
